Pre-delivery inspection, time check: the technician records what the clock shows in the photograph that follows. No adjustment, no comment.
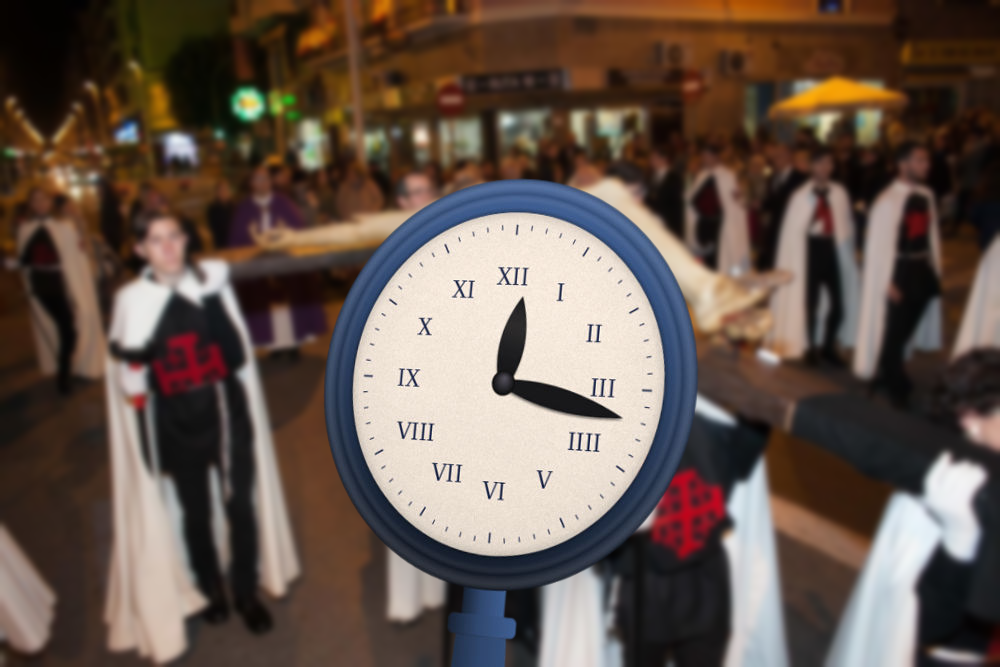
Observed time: 12:17
